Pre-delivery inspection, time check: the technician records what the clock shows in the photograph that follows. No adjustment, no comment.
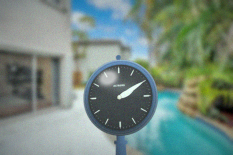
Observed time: 2:10
